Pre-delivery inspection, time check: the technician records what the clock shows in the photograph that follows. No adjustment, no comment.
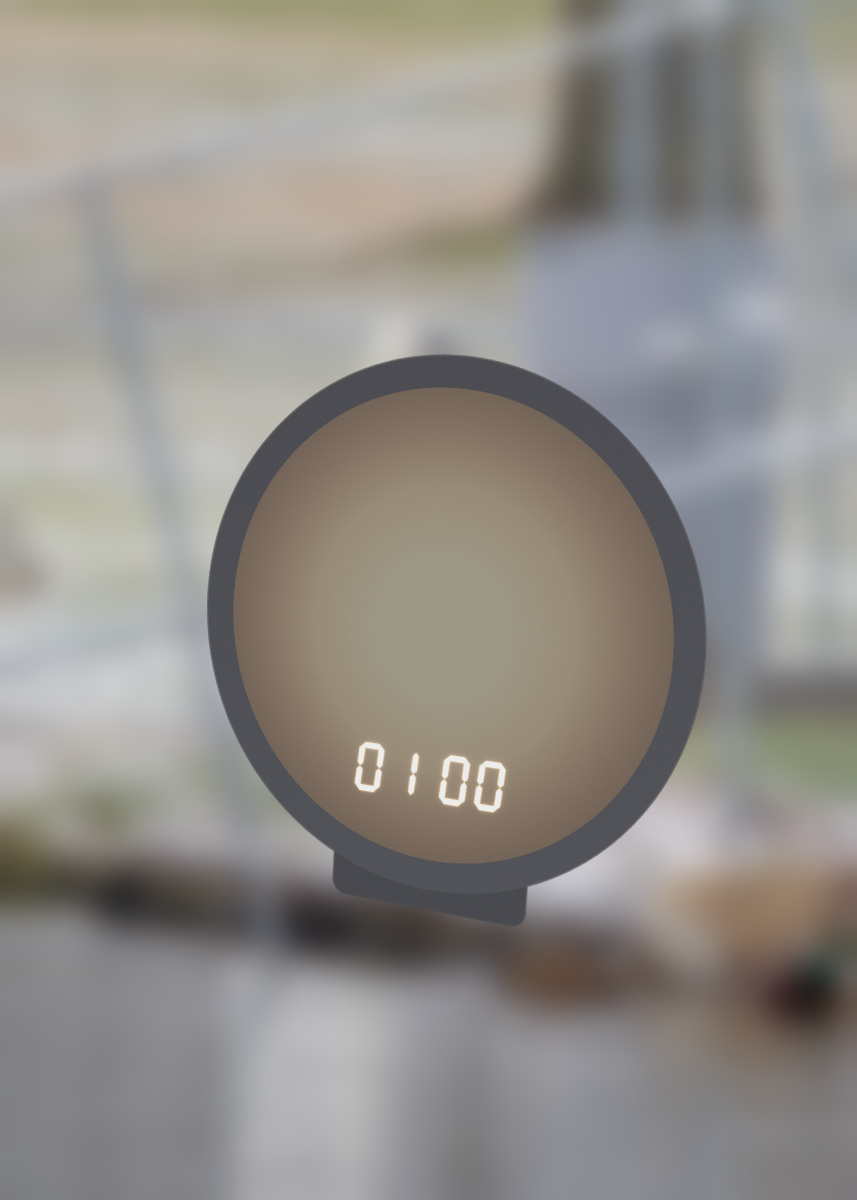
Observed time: 1:00
